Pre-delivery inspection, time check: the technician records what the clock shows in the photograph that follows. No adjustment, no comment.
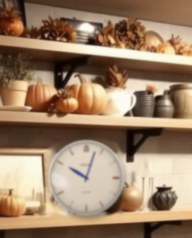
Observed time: 10:03
